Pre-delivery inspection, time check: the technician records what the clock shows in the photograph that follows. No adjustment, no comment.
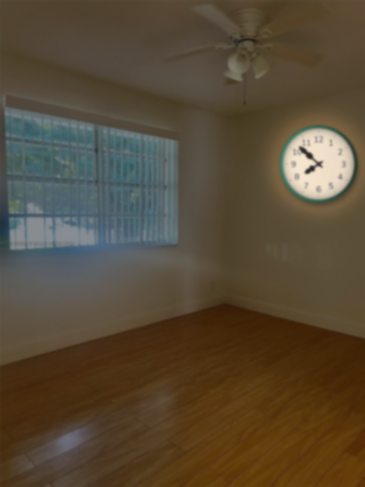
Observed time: 7:52
